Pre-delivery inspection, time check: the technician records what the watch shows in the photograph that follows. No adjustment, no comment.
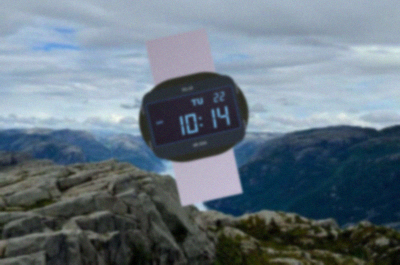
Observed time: 10:14
